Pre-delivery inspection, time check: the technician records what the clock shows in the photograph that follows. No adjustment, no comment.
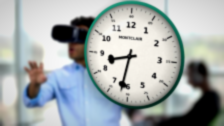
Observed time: 8:32
